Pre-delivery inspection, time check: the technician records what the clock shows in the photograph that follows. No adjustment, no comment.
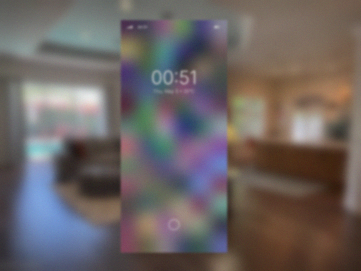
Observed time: 0:51
